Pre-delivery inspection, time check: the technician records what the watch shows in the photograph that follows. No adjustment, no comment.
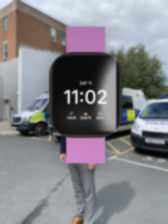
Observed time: 11:02
